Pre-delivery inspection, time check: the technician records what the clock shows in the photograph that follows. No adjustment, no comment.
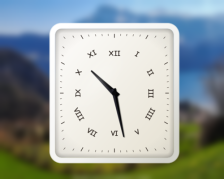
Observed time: 10:28
